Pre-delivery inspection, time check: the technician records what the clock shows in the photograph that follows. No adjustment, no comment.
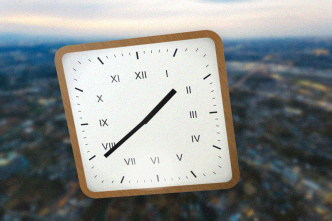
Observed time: 1:39
